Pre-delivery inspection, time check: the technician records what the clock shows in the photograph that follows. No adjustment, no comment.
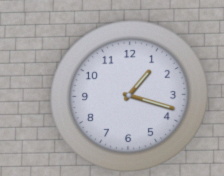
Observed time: 1:18
